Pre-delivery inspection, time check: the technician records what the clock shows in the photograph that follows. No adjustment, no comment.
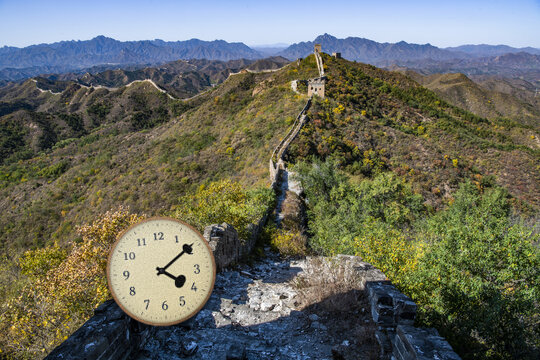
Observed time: 4:09
